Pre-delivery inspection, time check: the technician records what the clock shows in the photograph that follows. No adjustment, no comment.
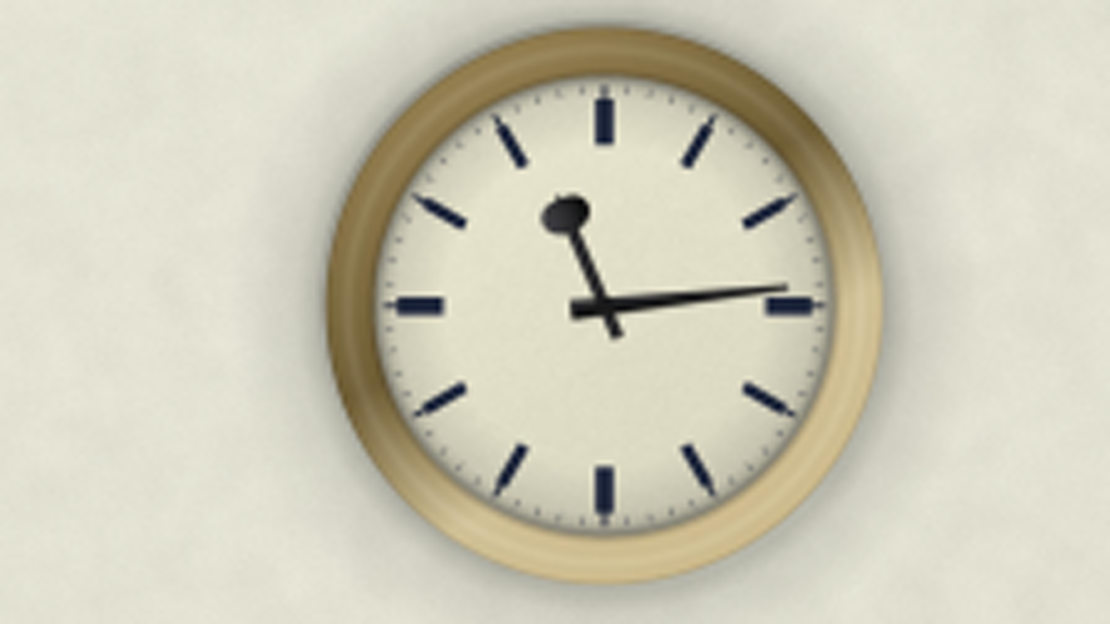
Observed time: 11:14
